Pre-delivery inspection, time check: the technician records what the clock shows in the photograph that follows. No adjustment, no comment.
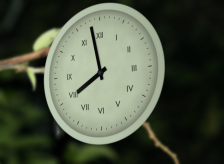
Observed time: 7:58
